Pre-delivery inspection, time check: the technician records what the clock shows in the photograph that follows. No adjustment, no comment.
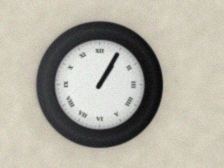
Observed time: 1:05
